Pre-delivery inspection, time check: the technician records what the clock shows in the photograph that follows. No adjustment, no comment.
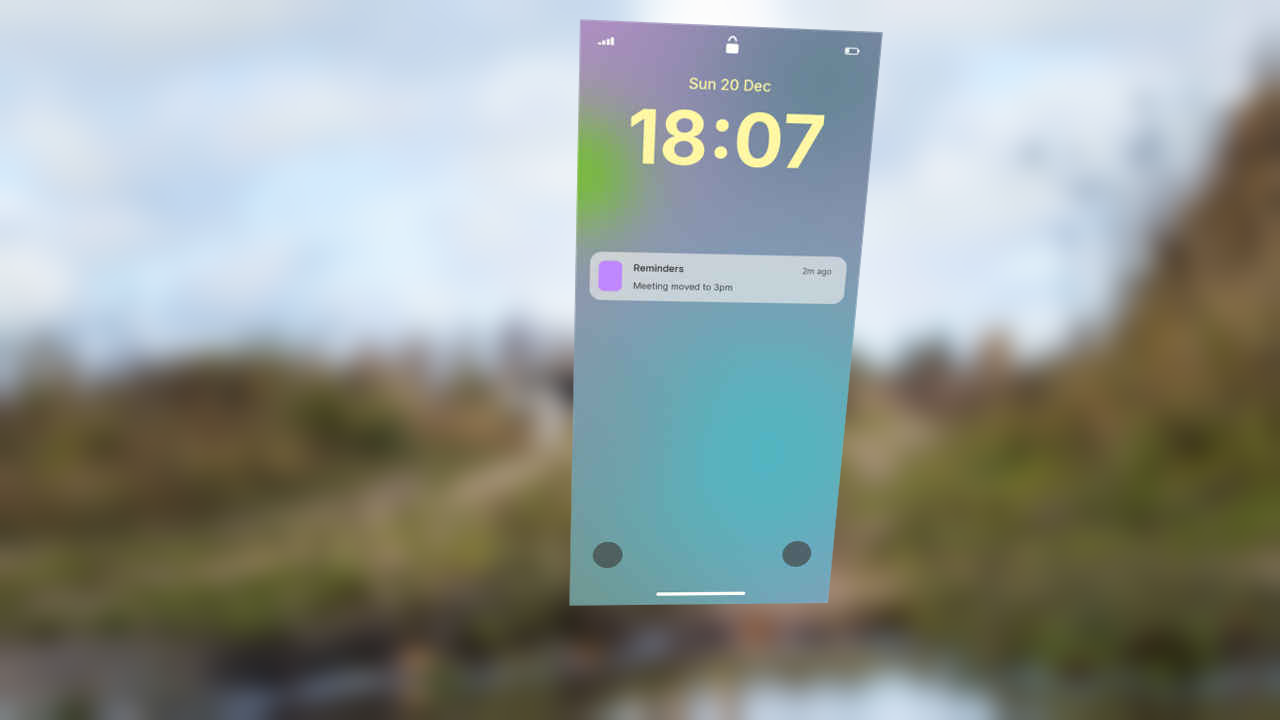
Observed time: 18:07
